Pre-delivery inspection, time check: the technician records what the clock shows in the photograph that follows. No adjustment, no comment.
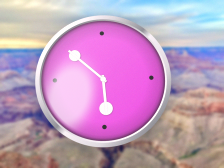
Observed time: 5:52
